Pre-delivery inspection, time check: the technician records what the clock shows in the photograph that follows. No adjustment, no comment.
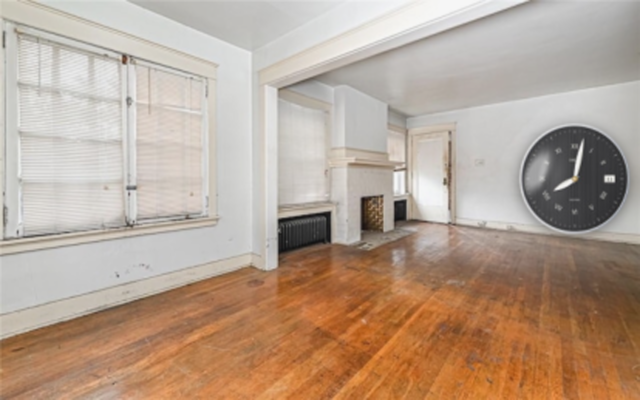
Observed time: 8:02
